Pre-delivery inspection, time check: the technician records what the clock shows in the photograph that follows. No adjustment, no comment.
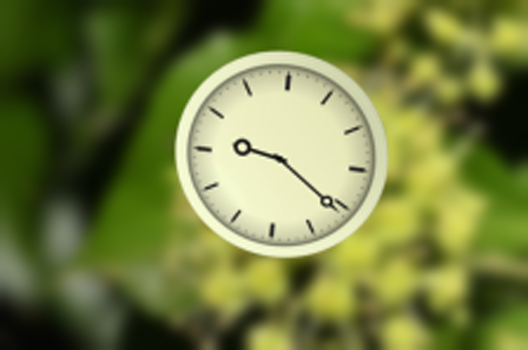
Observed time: 9:21
